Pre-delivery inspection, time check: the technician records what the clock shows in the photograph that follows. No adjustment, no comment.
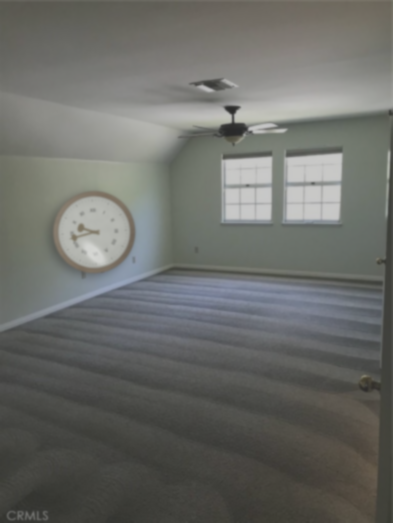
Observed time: 9:43
